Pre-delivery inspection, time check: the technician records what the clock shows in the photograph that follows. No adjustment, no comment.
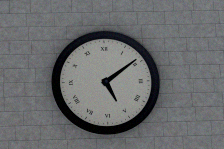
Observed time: 5:09
